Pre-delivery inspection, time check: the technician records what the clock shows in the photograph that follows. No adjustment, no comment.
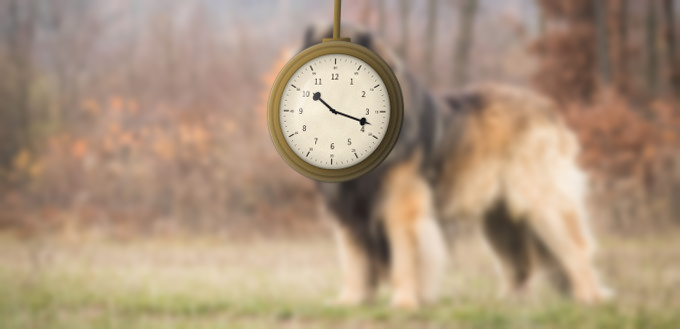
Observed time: 10:18
